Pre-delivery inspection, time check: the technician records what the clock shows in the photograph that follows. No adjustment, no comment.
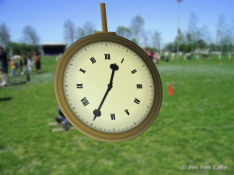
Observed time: 12:35
